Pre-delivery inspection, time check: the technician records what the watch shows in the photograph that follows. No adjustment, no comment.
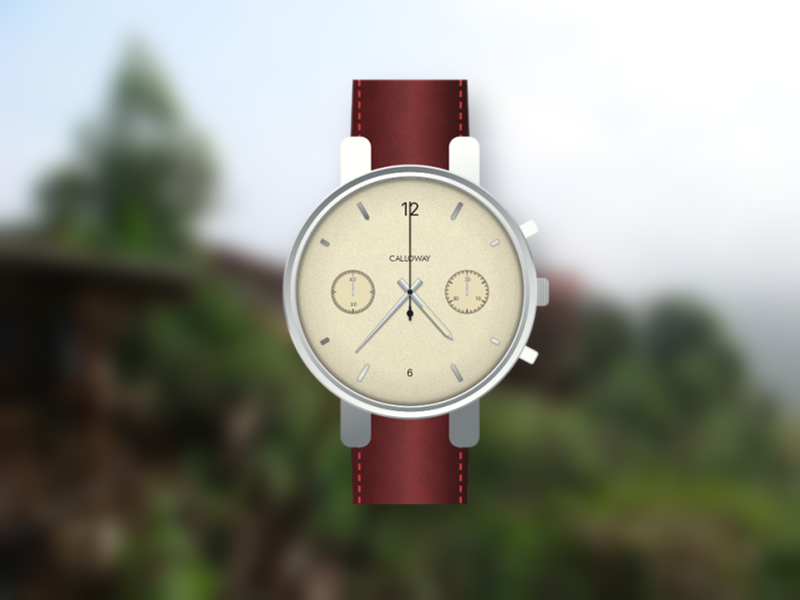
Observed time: 4:37
